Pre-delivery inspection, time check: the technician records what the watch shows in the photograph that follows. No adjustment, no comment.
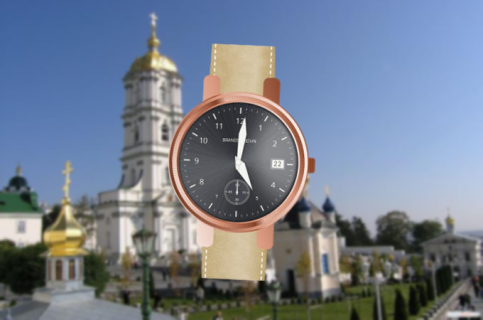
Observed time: 5:01
